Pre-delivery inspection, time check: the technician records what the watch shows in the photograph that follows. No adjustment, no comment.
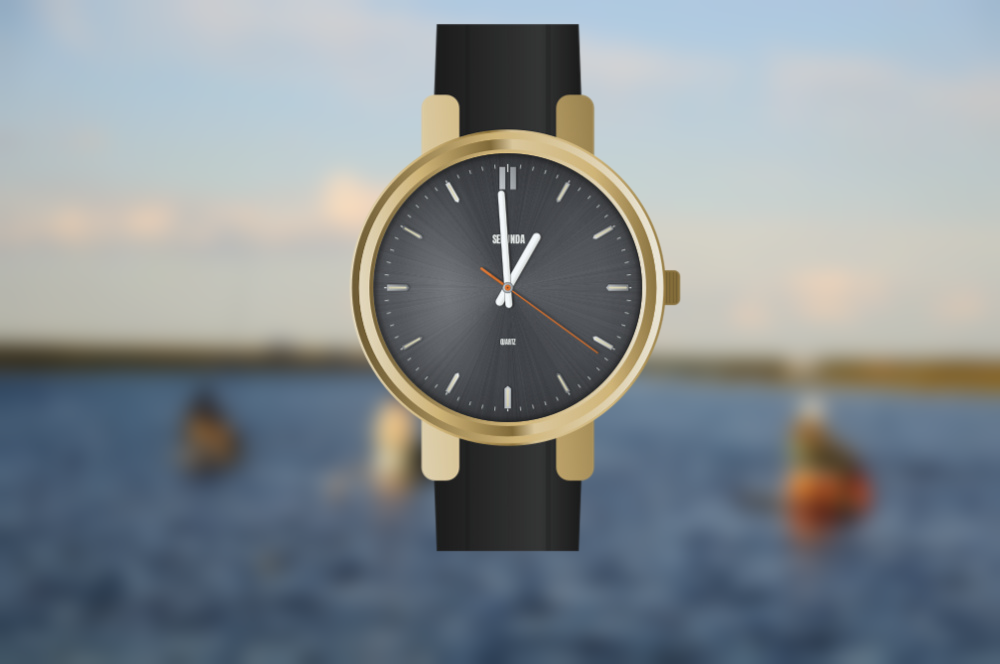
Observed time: 12:59:21
